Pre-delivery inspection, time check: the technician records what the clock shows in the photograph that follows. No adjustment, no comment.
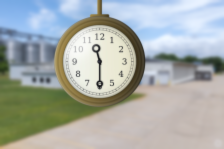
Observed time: 11:30
